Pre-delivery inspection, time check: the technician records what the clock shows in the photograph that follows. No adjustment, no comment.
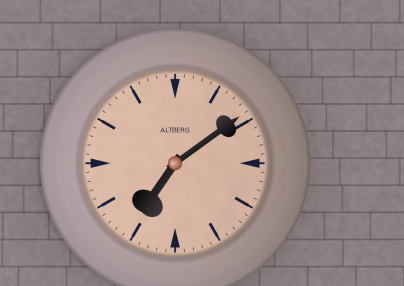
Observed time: 7:09
